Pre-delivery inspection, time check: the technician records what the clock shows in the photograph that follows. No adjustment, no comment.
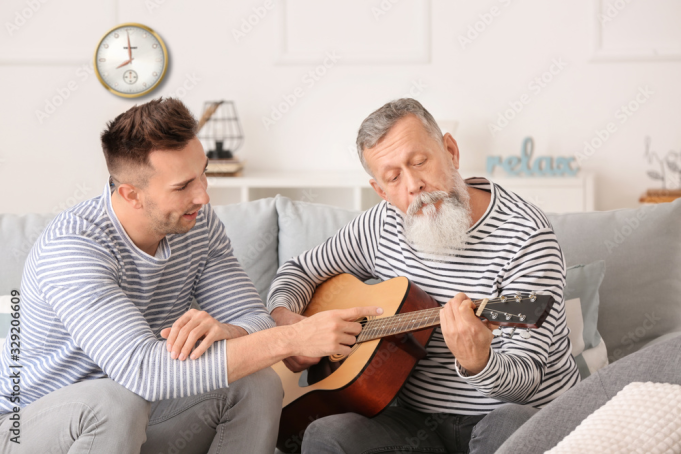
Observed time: 7:59
